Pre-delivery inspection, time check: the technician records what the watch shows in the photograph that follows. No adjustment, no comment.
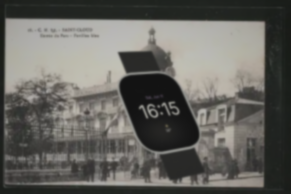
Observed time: 16:15
